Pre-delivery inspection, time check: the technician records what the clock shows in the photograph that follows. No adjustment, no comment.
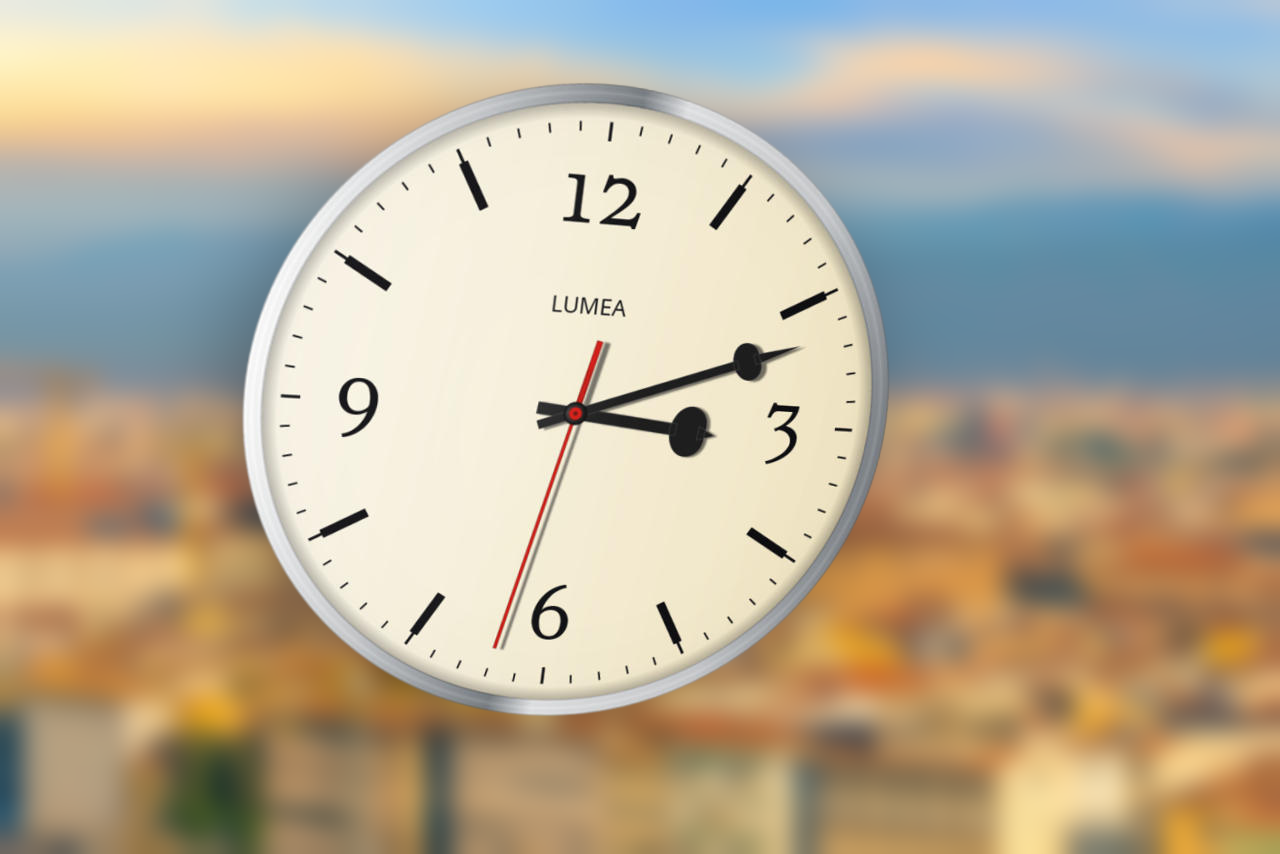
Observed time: 3:11:32
